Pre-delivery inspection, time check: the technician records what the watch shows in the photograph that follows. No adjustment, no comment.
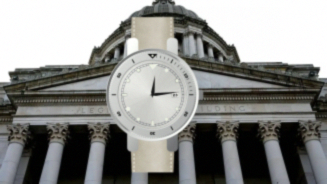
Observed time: 12:14
